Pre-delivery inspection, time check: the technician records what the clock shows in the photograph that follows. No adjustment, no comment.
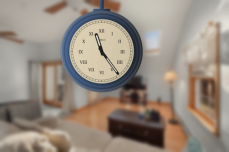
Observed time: 11:24
